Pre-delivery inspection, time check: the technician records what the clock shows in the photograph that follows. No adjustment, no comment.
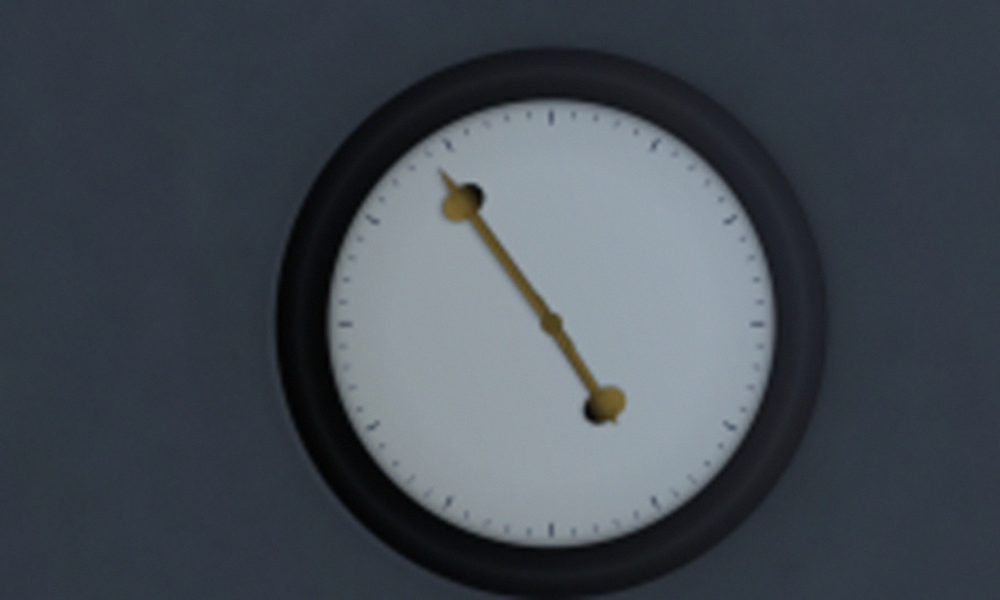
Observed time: 4:54
